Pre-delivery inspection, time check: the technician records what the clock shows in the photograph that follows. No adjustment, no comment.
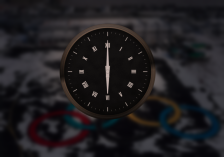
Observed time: 6:00
